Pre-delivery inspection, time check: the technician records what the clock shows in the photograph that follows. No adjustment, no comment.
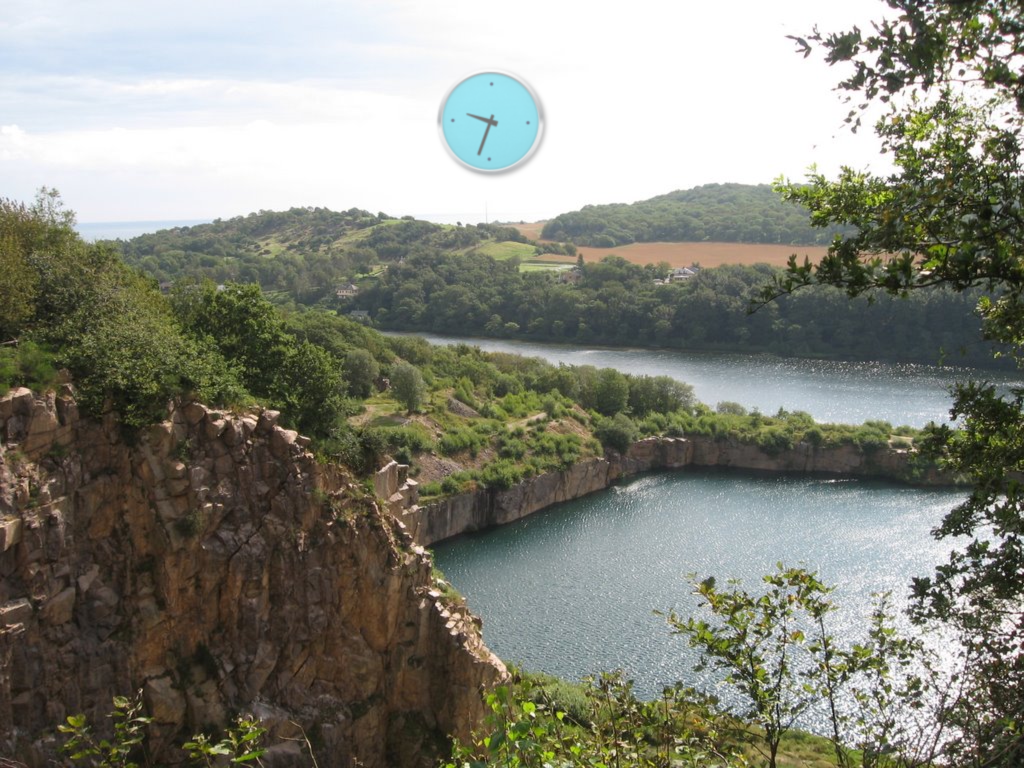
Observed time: 9:33
